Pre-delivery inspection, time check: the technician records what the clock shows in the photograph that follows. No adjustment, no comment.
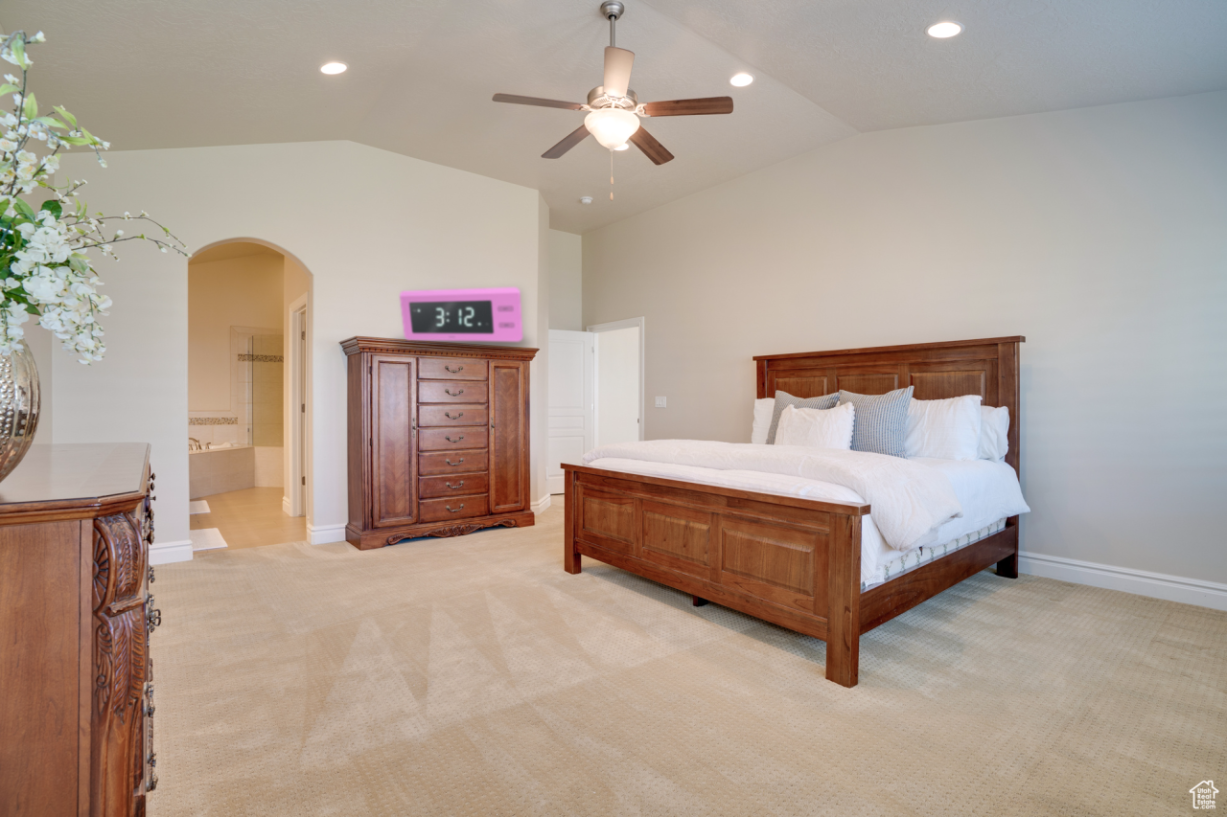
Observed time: 3:12
